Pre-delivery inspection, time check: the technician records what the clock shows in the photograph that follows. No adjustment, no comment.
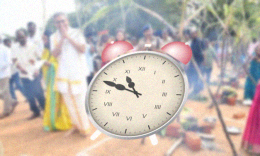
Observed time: 10:48
